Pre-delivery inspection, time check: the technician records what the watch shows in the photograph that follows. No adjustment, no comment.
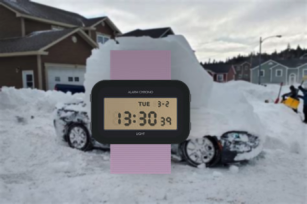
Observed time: 13:30:39
